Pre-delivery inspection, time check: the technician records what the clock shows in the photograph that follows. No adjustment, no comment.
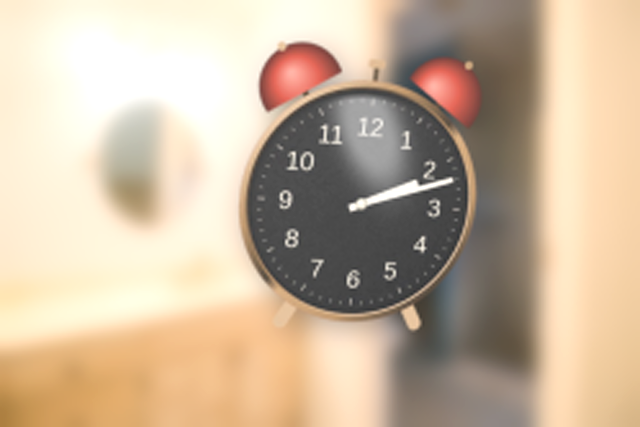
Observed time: 2:12
